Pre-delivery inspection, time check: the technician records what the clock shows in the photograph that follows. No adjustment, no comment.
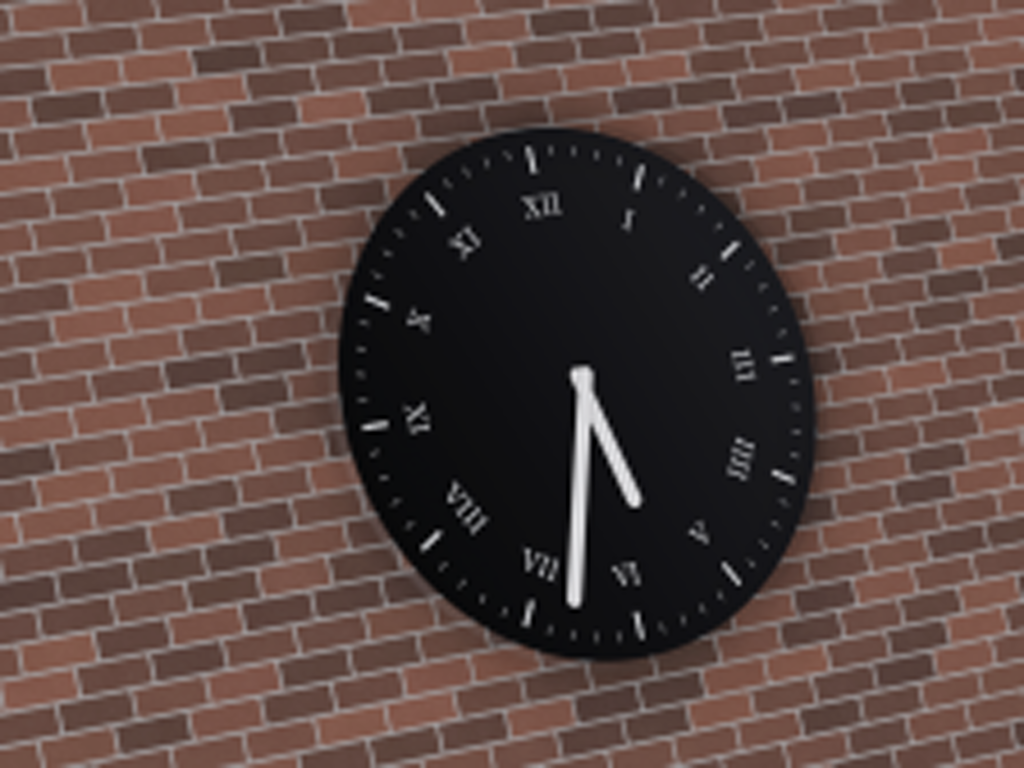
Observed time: 5:33
